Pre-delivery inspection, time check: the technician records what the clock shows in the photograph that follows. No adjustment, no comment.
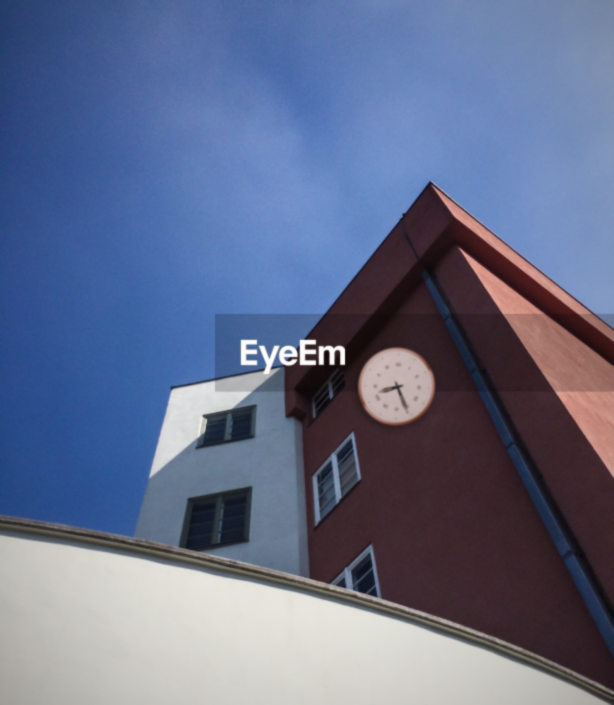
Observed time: 8:26
